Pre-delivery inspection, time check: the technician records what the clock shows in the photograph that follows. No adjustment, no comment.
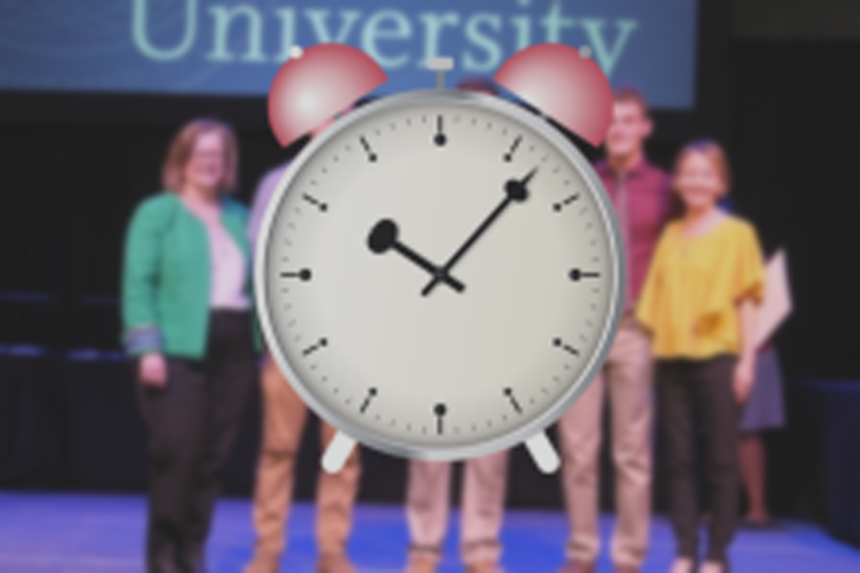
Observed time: 10:07
